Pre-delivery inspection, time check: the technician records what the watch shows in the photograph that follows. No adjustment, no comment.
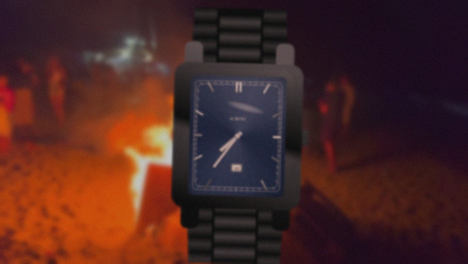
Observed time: 7:36
